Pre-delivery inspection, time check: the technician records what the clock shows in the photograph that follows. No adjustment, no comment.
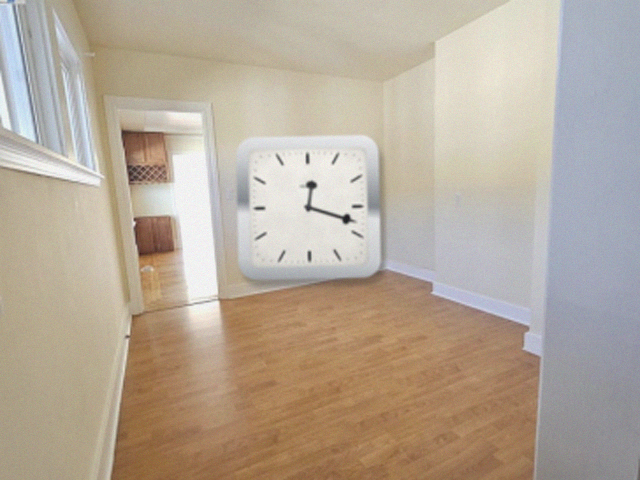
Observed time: 12:18
